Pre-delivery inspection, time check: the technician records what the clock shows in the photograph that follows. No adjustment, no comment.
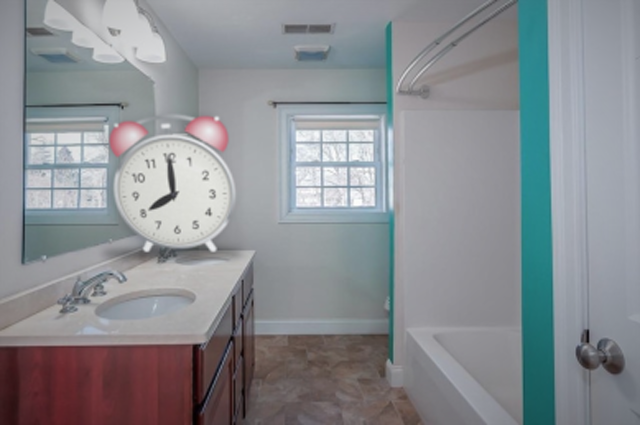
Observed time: 8:00
